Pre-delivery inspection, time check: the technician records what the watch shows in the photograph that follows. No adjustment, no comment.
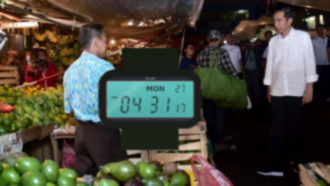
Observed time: 4:31:17
